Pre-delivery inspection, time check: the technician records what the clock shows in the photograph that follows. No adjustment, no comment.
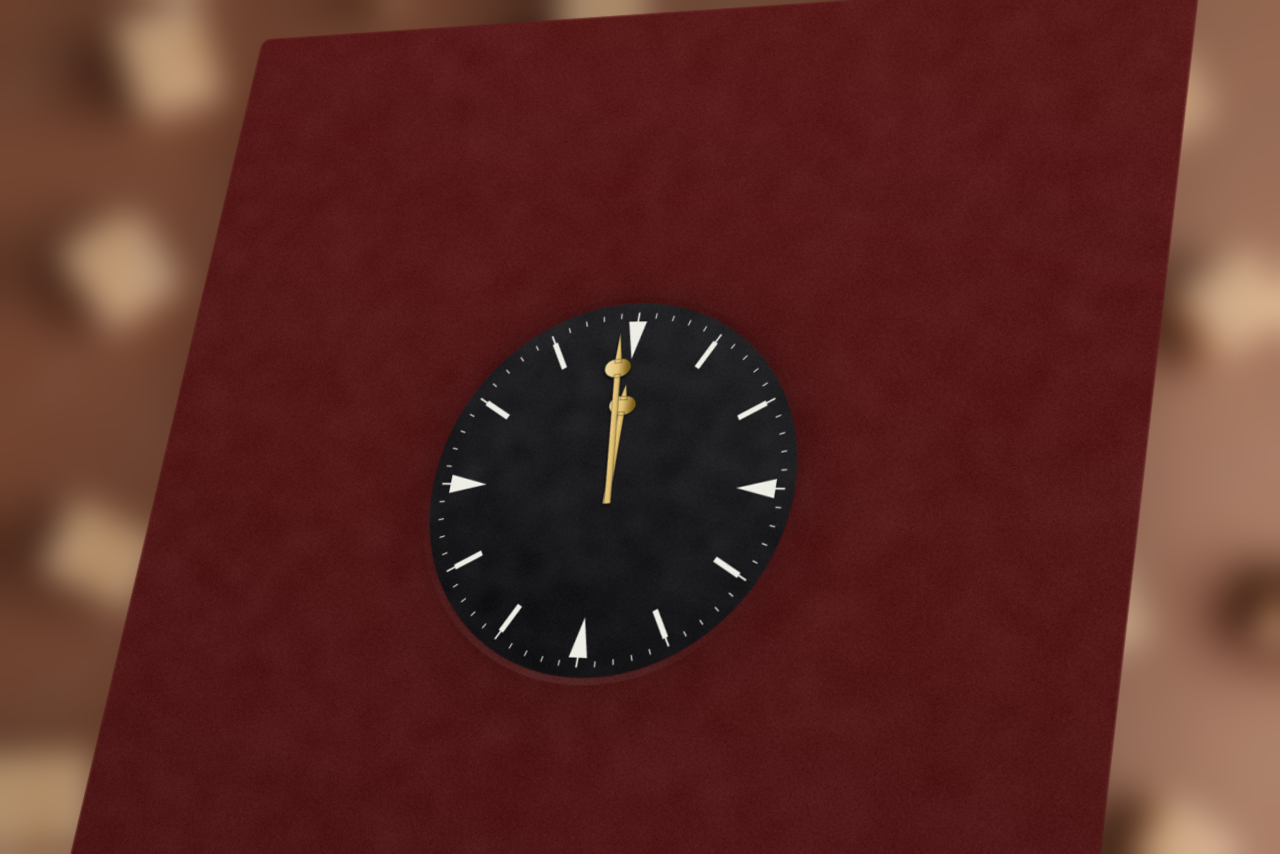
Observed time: 11:59
